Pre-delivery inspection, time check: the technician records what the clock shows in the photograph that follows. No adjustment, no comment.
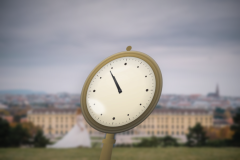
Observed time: 10:54
